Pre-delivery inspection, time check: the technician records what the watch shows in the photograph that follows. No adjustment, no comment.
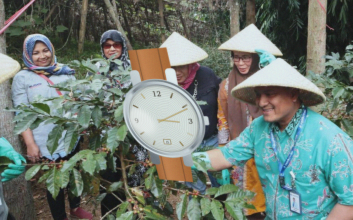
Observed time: 3:11
